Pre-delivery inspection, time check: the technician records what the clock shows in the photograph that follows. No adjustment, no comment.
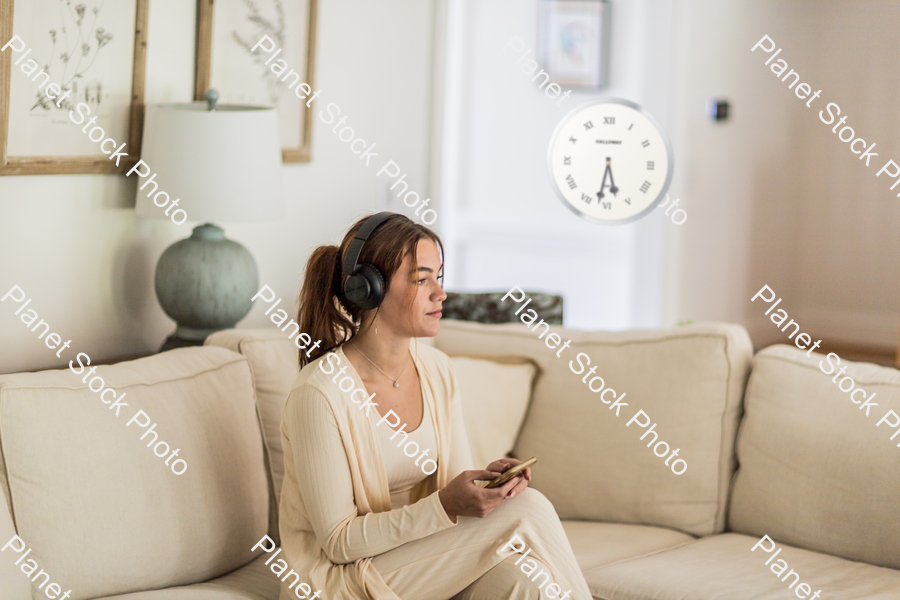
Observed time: 5:32
